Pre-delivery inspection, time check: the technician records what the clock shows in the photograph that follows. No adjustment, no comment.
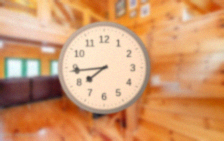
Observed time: 7:44
